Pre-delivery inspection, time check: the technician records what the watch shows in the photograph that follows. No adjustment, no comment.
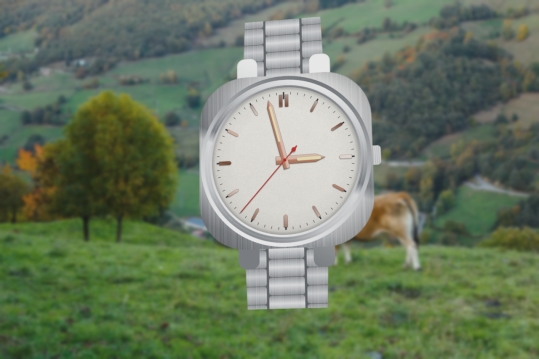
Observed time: 2:57:37
